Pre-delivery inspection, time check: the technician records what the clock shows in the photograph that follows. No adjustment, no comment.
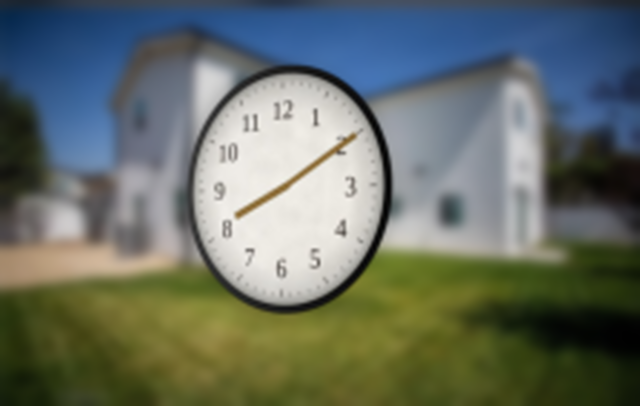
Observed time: 8:10
